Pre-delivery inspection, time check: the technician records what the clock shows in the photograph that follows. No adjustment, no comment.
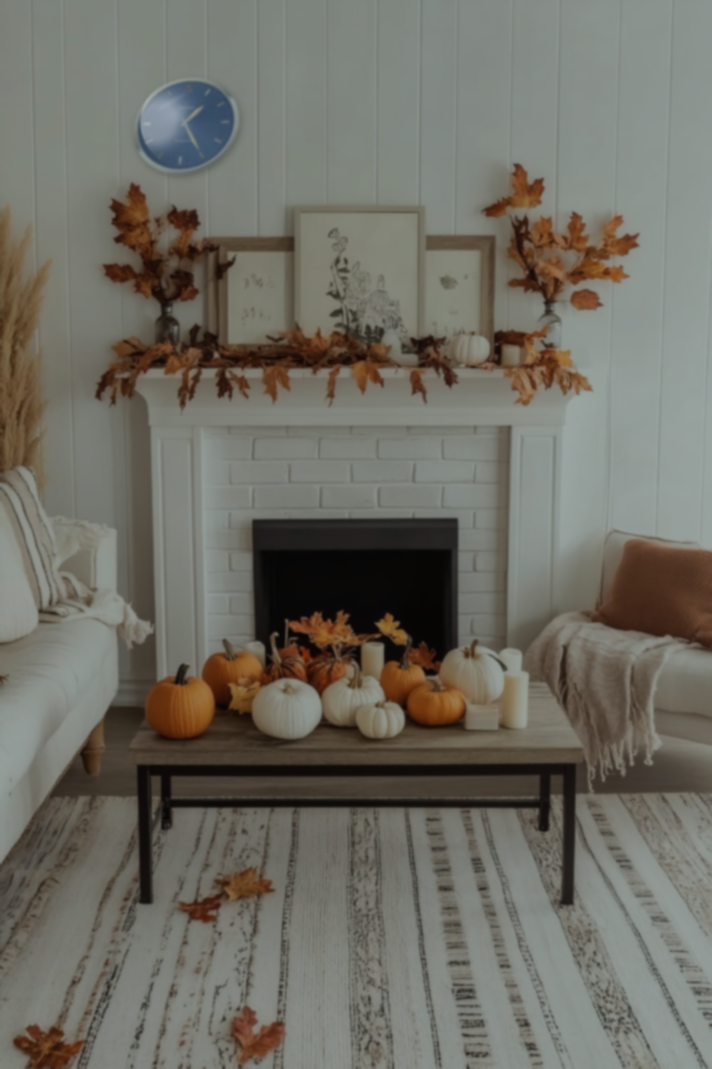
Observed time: 1:25
